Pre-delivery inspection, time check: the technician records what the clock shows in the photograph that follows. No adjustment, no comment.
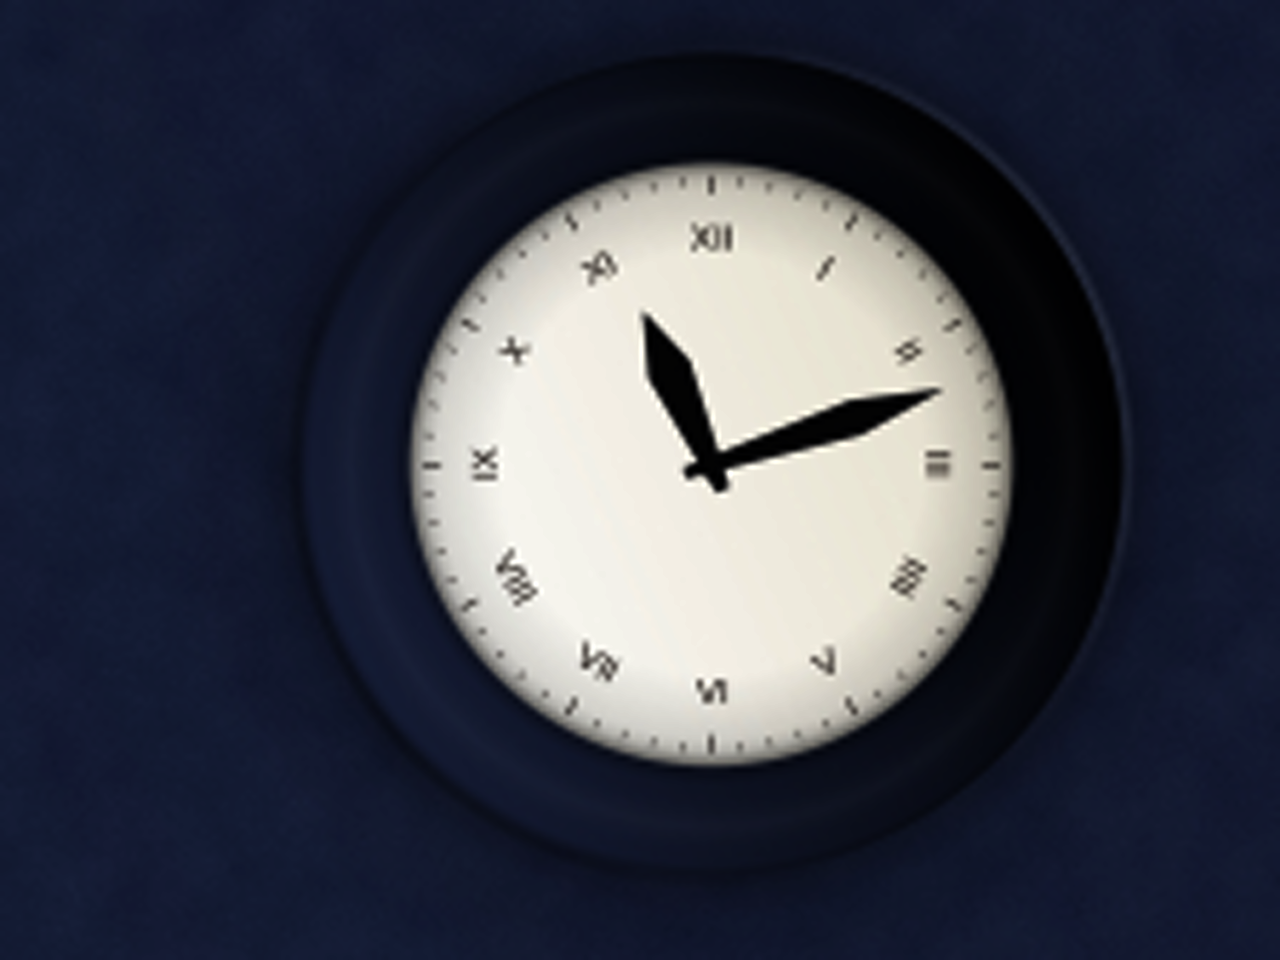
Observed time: 11:12
